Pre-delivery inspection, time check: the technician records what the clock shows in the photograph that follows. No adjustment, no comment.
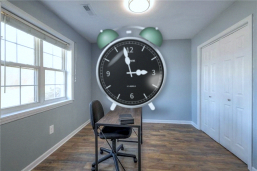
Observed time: 2:58
